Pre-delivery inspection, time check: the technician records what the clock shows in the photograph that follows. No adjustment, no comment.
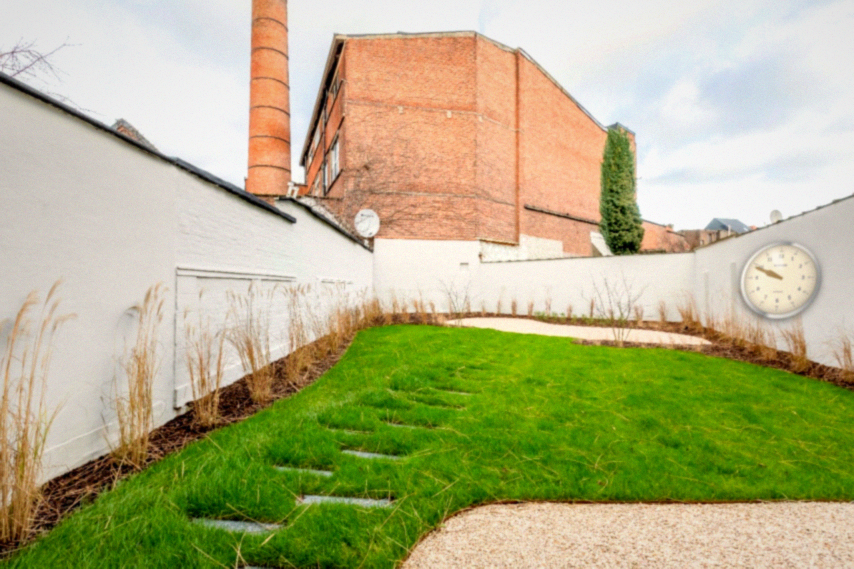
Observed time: 9:49
